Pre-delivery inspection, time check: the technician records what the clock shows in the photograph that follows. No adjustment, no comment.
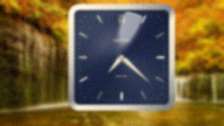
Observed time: 7:22
